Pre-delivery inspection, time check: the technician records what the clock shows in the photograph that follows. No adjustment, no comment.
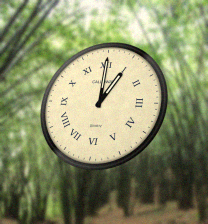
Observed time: 1:00
